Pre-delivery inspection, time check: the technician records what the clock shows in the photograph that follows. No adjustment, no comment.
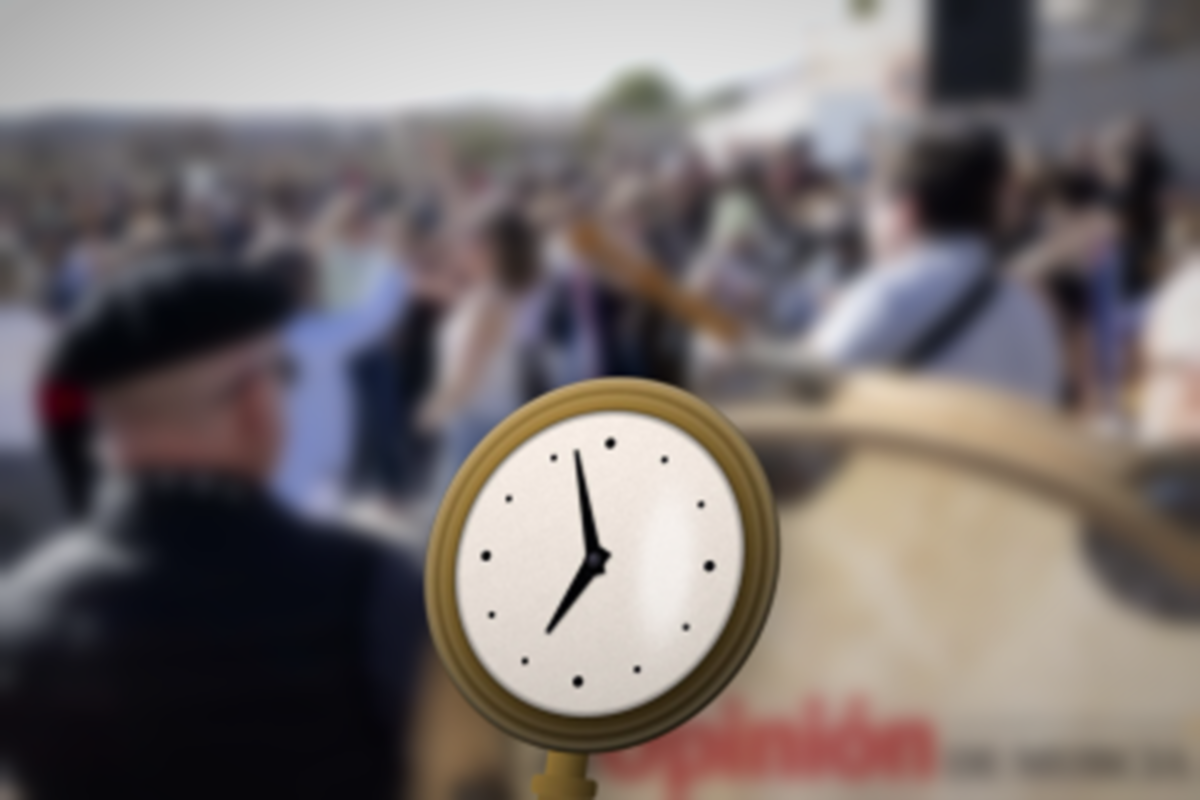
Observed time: 6:57
